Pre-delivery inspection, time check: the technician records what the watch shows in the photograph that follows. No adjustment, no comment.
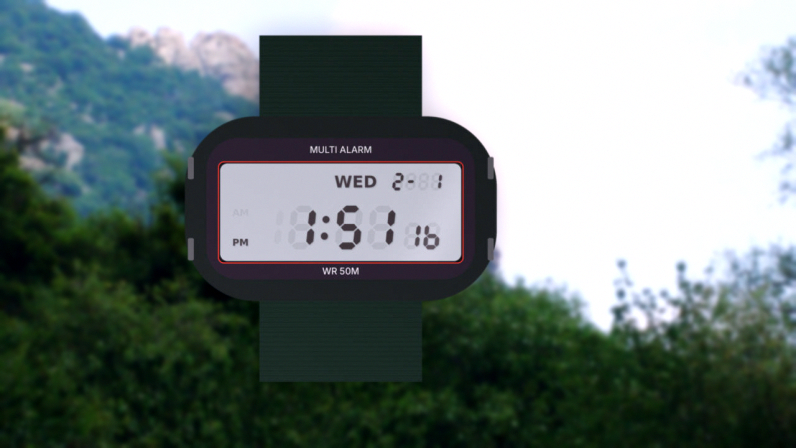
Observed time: 1:51:16
